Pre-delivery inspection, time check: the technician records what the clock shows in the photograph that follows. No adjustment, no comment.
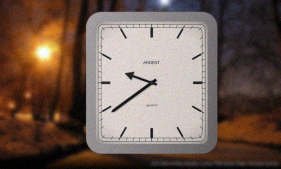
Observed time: 9:39
